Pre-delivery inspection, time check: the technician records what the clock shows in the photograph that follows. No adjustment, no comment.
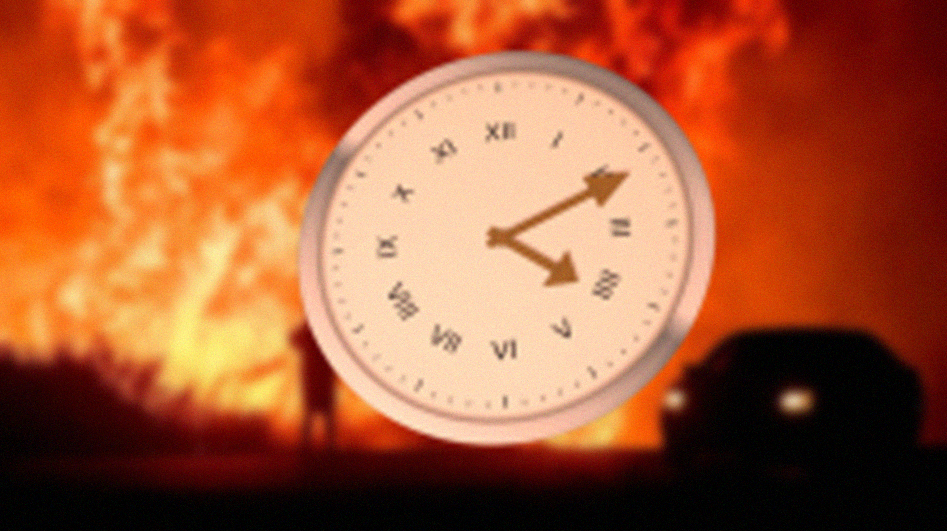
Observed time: 4:11
